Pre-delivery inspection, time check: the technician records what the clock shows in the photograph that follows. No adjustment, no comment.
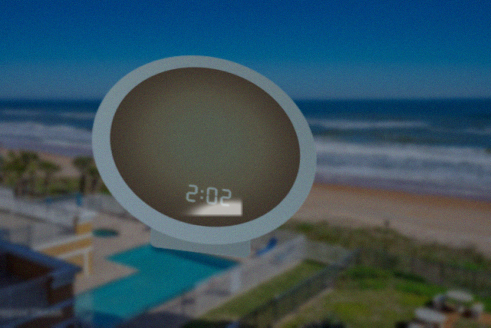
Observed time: 2:02
